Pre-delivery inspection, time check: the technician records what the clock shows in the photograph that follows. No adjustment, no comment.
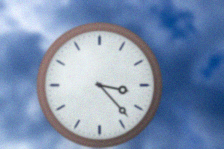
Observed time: 3:23
